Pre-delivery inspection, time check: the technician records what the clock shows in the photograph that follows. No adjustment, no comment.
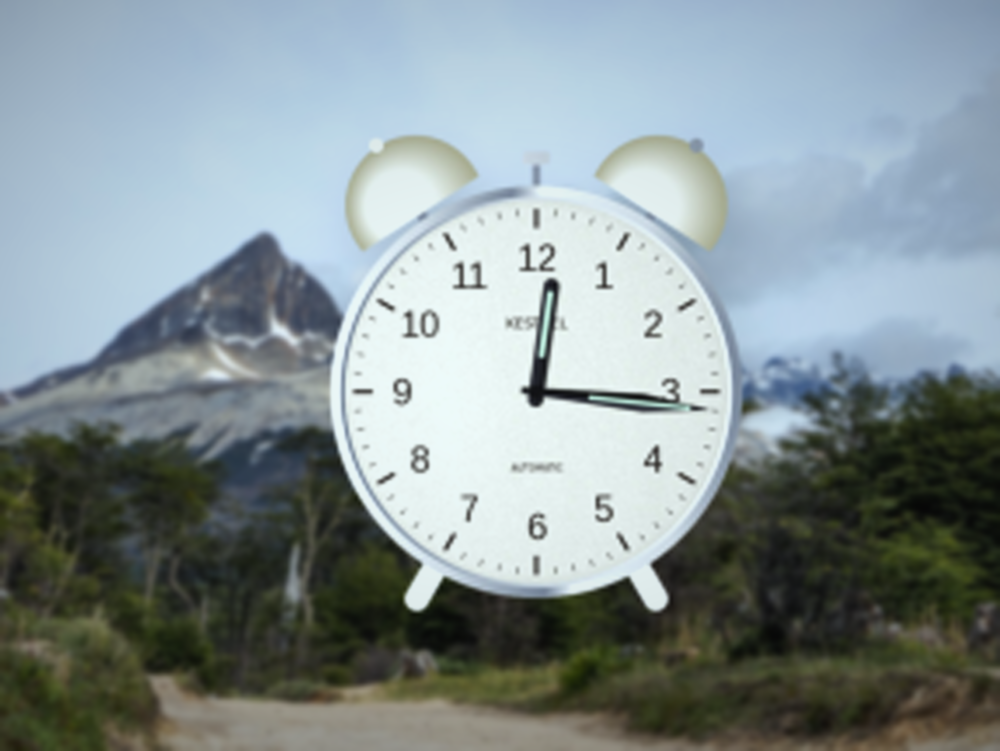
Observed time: 12:16
